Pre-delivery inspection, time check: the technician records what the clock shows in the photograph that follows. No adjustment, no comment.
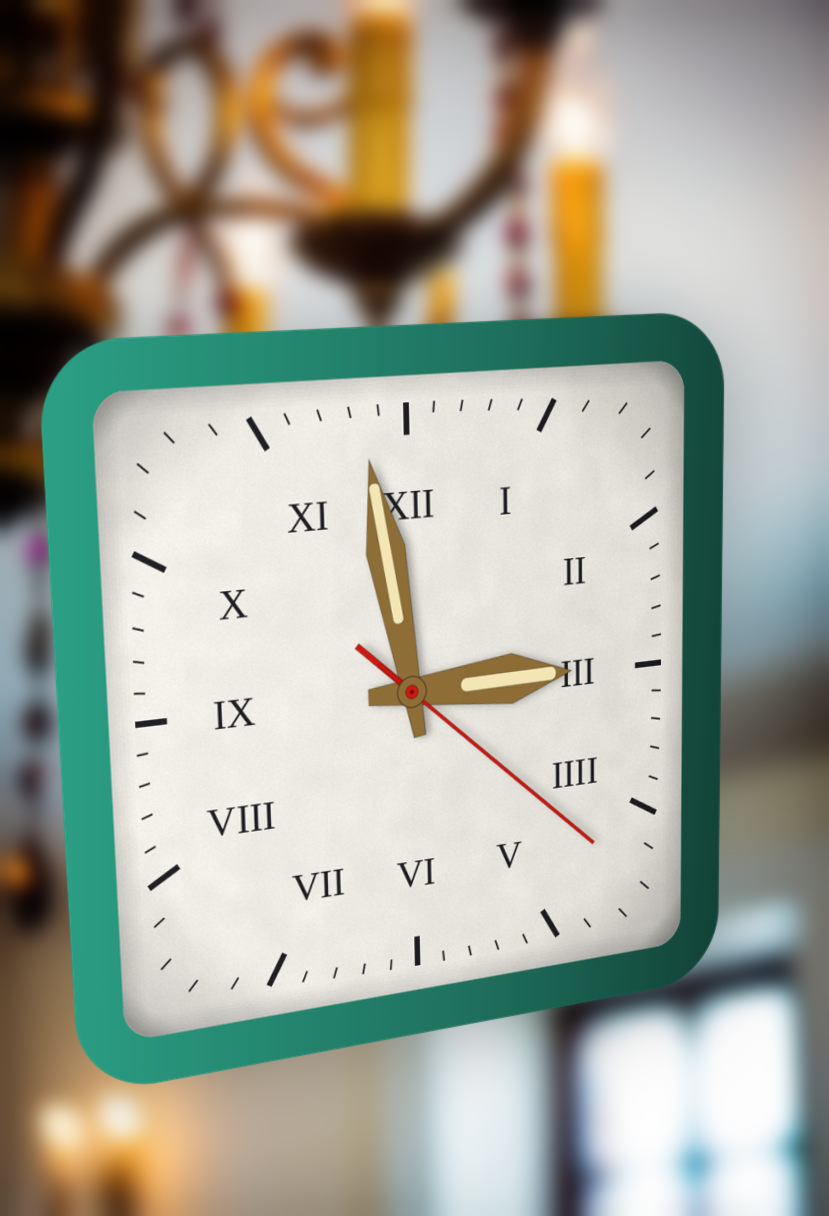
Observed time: 2:58:22
